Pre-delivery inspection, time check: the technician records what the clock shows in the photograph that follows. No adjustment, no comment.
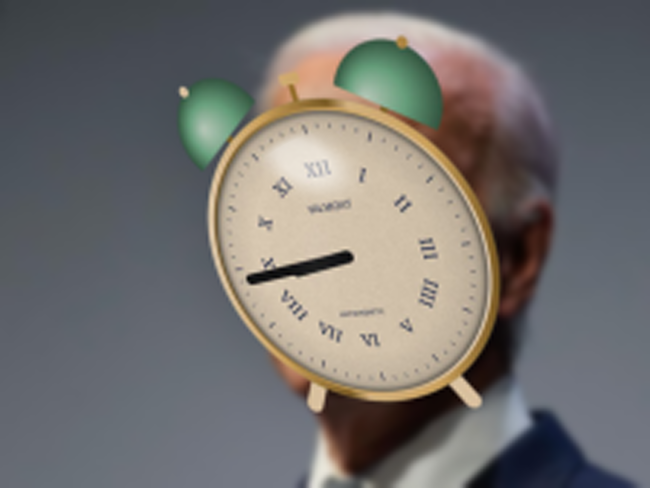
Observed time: 8:44
